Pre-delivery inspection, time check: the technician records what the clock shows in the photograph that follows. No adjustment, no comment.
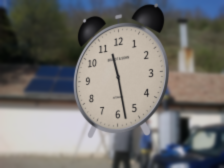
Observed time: 11:28
